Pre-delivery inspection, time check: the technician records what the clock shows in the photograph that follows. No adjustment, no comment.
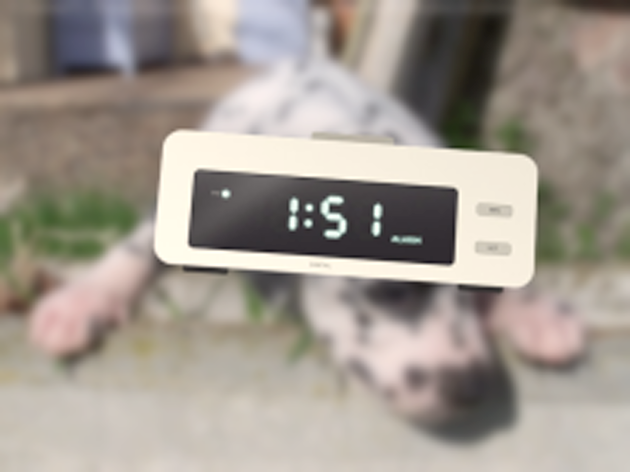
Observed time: 1:51
